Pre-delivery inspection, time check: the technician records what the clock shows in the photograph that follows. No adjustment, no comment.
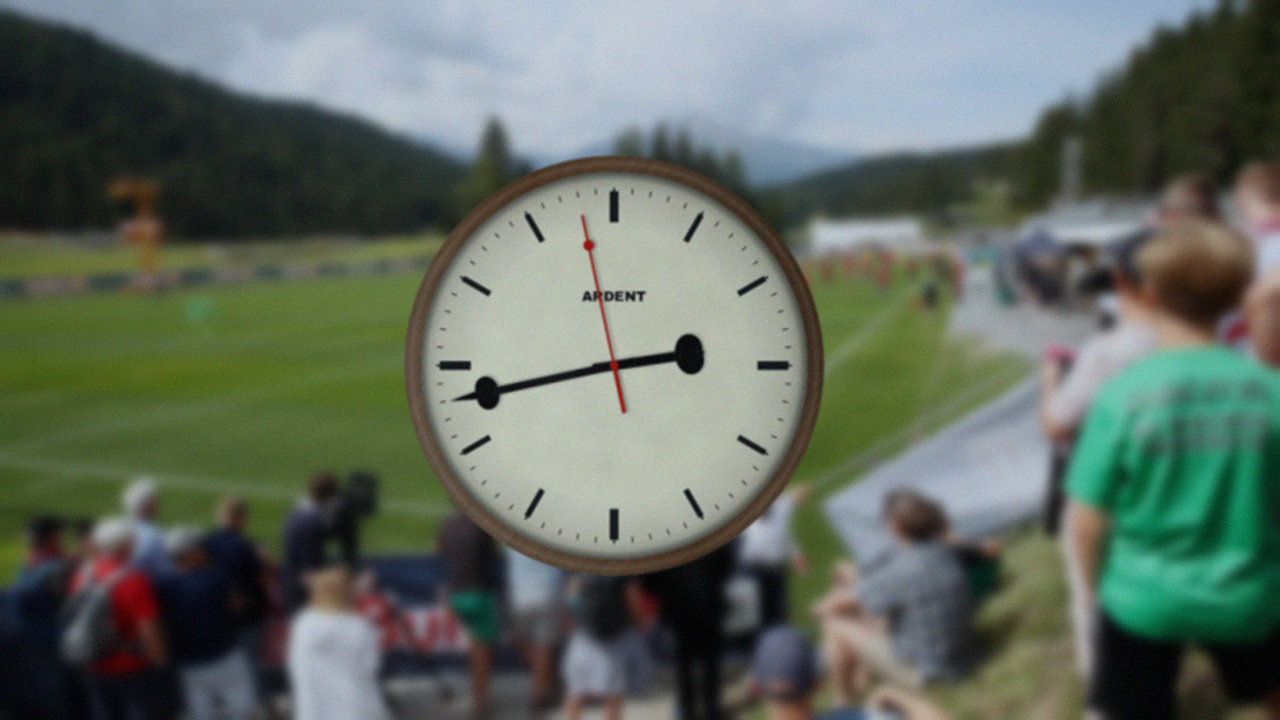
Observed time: 2:42:58
